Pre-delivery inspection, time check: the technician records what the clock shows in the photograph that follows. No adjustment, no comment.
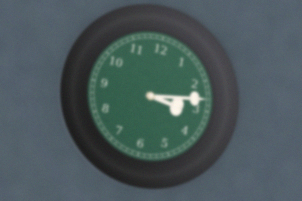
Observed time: 3:13
